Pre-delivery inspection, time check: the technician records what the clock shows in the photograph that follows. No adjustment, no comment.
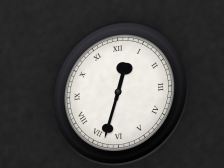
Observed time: 12:33
